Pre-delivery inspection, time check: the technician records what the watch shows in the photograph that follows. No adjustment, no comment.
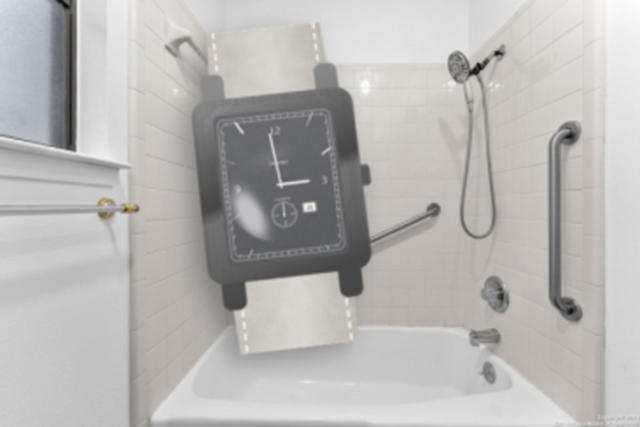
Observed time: 2:59
